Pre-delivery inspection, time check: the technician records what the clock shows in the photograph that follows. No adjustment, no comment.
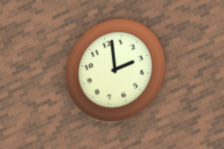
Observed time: 3:02
